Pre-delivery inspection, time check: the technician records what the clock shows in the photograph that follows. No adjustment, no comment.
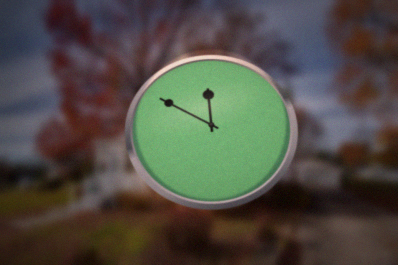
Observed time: 11:50
